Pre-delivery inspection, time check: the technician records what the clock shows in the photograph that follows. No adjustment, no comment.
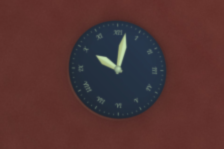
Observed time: 10:02
